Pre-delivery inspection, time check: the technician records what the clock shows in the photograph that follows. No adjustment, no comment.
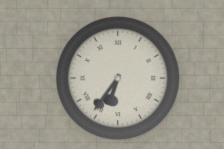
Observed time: 6:36
